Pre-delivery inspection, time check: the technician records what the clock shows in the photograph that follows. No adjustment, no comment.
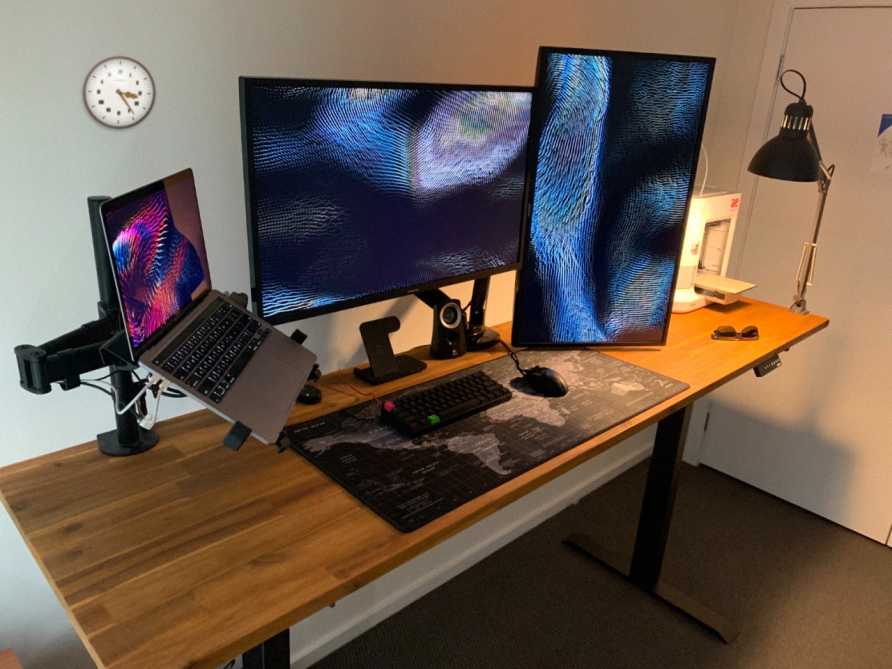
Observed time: 3:24
